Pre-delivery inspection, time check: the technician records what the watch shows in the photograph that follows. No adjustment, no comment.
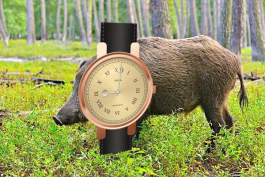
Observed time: 9:01
